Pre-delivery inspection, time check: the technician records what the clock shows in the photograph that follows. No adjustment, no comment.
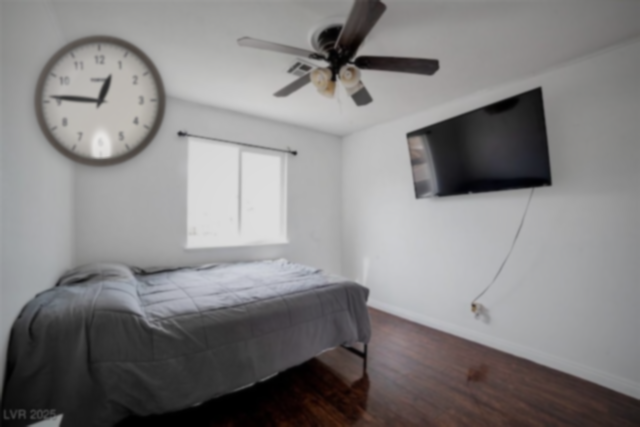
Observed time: 12:46
